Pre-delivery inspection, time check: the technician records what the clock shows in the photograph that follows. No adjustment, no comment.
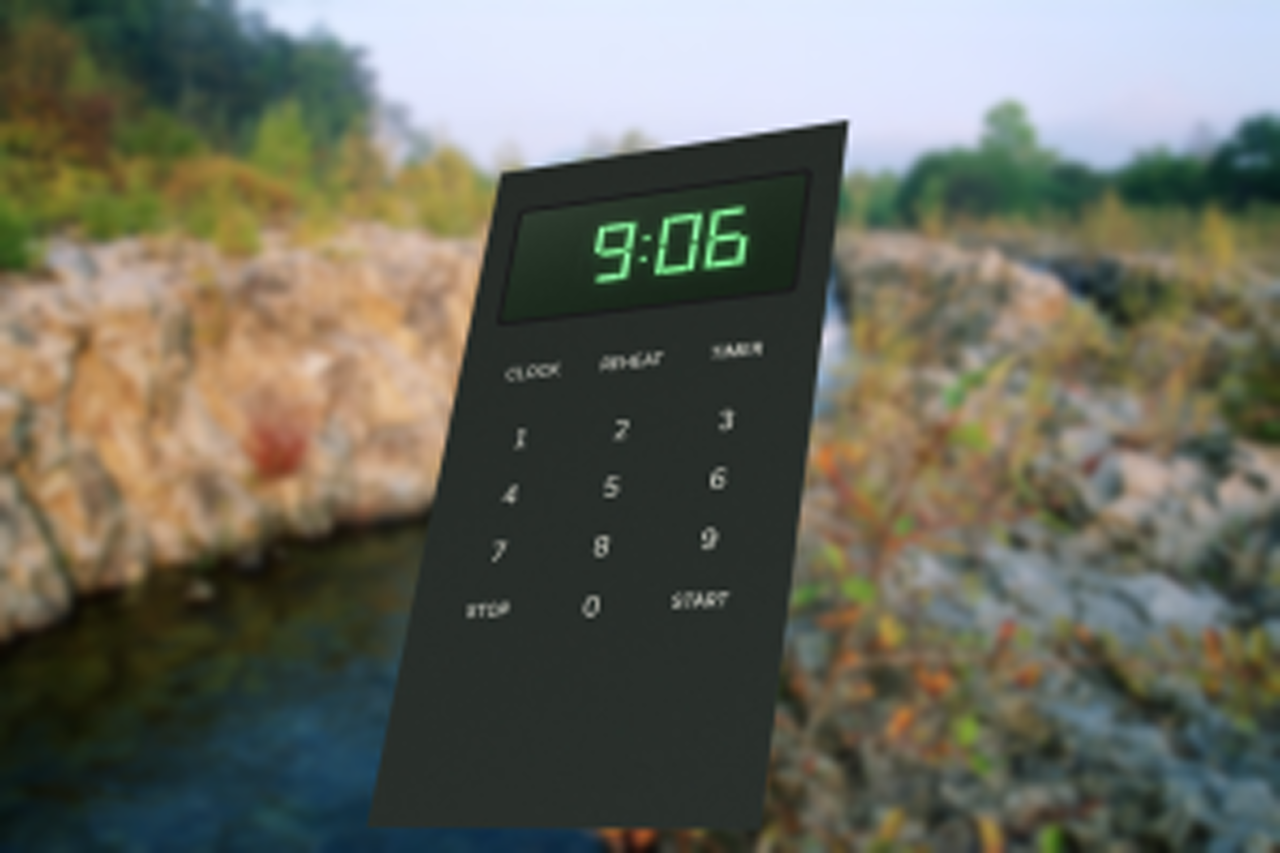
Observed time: 9:06
